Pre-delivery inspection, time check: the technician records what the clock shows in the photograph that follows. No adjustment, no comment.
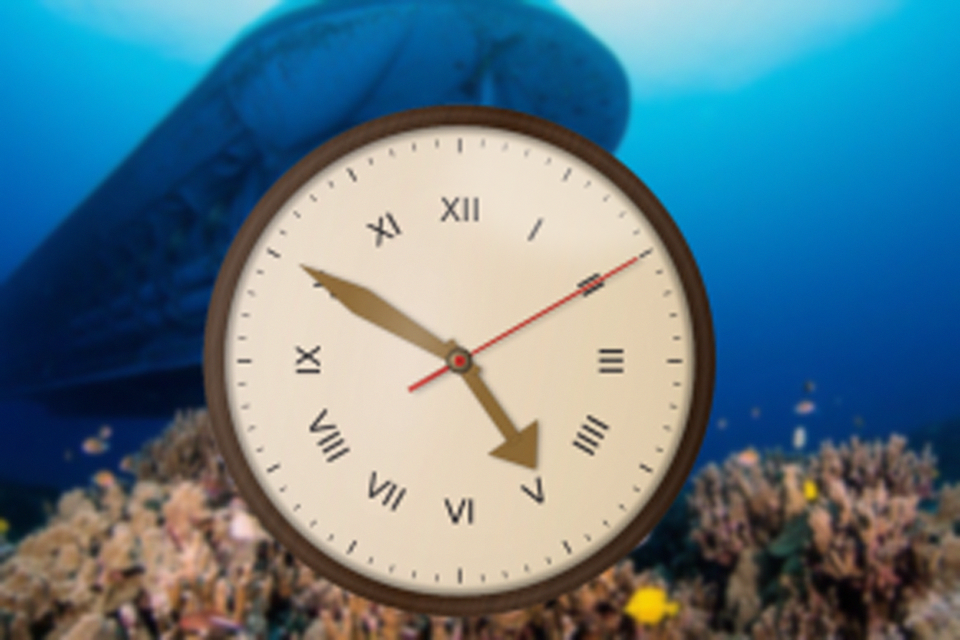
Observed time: 4:50:10
